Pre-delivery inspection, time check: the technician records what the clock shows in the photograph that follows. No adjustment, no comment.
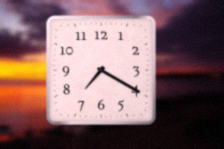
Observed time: 7:20
